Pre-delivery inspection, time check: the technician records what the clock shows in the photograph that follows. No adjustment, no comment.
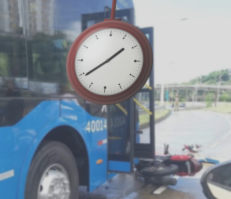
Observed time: 1:39
